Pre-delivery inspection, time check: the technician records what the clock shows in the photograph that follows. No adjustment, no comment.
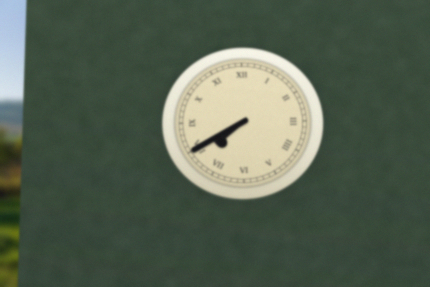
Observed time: 7:40
